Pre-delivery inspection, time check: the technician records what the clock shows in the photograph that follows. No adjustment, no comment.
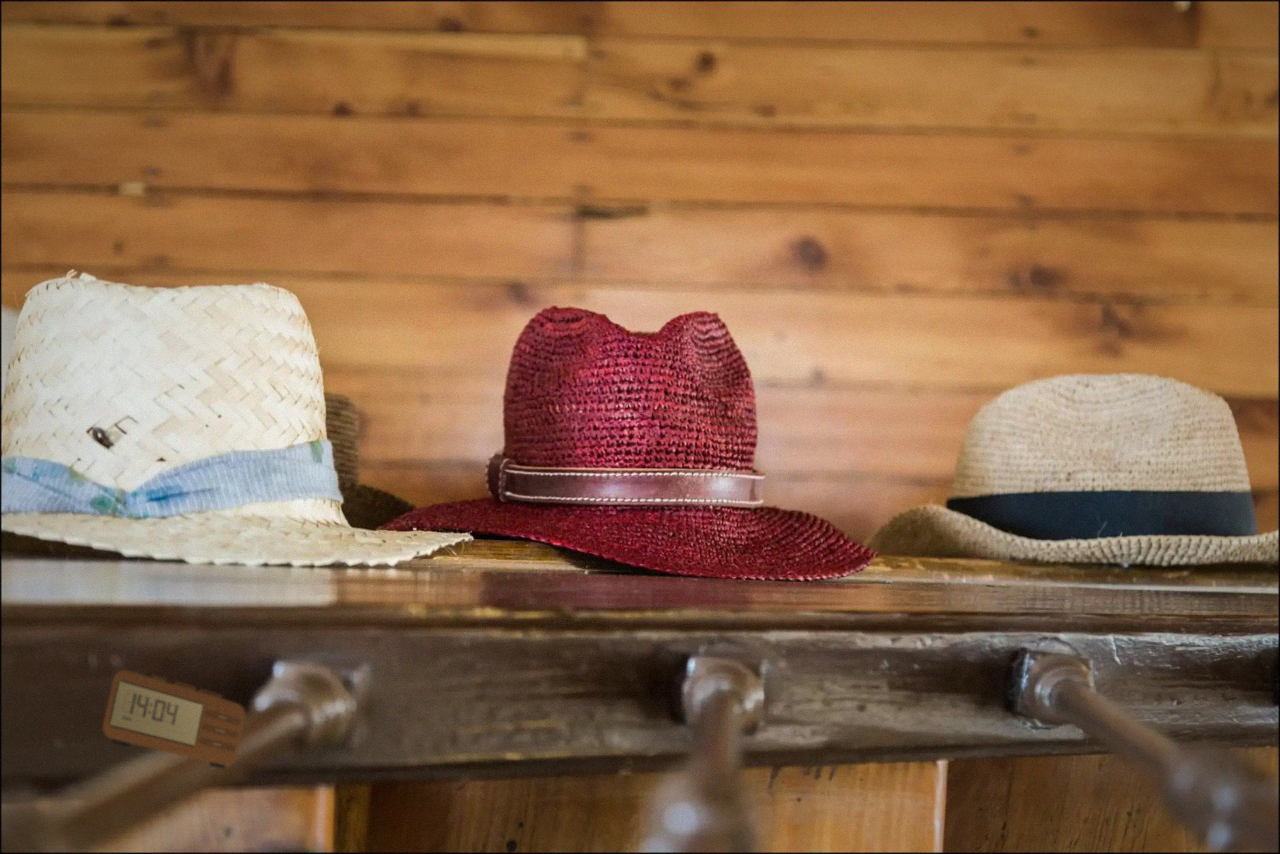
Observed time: 14:04
